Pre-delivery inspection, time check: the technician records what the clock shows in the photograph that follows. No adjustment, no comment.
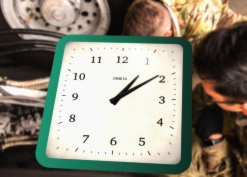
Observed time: 1:09
